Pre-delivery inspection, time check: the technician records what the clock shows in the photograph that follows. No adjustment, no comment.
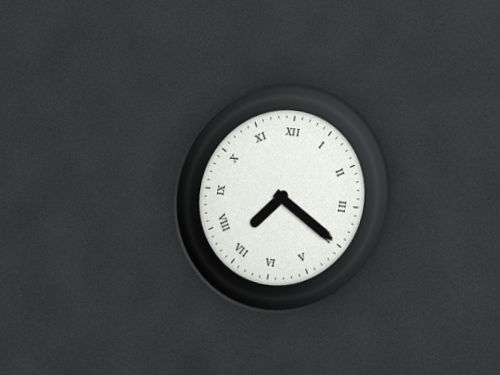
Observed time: 7:20
